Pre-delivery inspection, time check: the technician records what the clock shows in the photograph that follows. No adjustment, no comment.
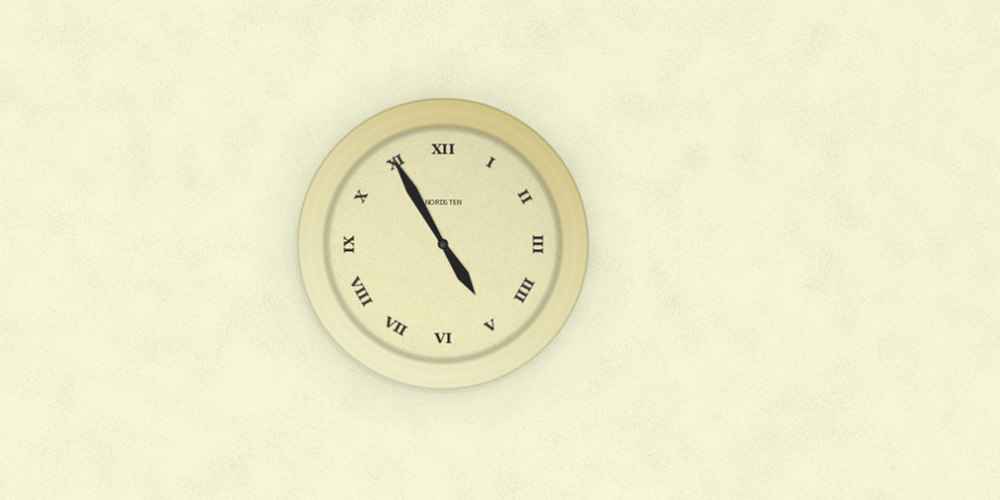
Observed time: 4:55
